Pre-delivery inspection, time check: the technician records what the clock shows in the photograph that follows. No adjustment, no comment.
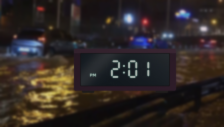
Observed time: 2:01
